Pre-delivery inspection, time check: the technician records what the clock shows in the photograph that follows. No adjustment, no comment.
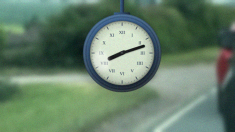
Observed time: 8:12
